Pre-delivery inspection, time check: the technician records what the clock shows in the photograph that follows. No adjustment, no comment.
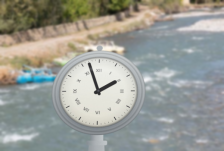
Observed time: 1:57
